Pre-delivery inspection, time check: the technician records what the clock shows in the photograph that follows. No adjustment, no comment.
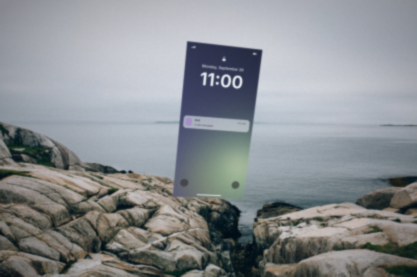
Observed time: 11:00
